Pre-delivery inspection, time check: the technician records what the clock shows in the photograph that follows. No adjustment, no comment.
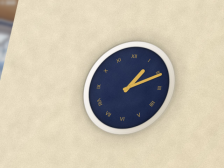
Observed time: 1:11
